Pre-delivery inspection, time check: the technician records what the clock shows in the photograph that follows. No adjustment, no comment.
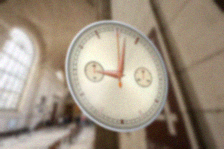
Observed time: 9:02
